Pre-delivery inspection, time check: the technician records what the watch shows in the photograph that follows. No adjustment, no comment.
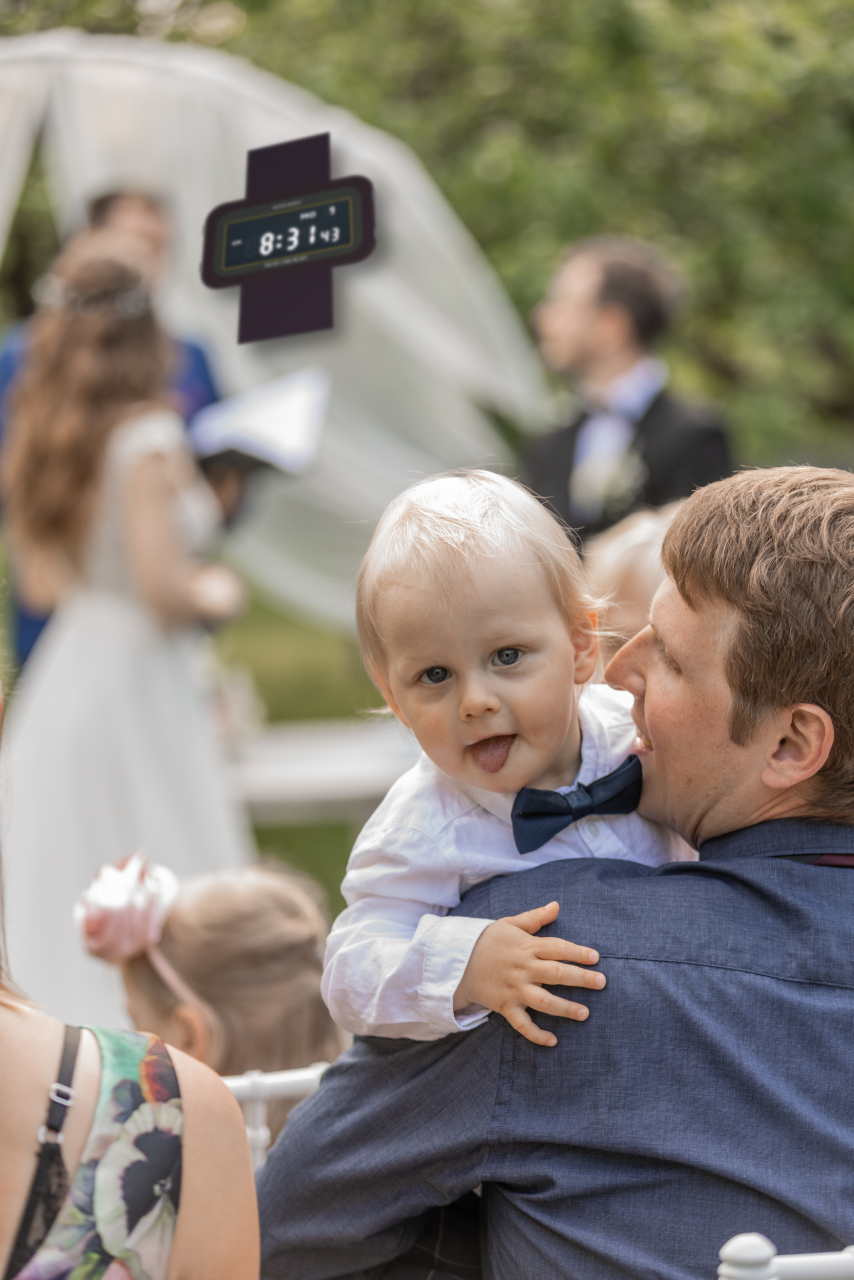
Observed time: 8:31:43
